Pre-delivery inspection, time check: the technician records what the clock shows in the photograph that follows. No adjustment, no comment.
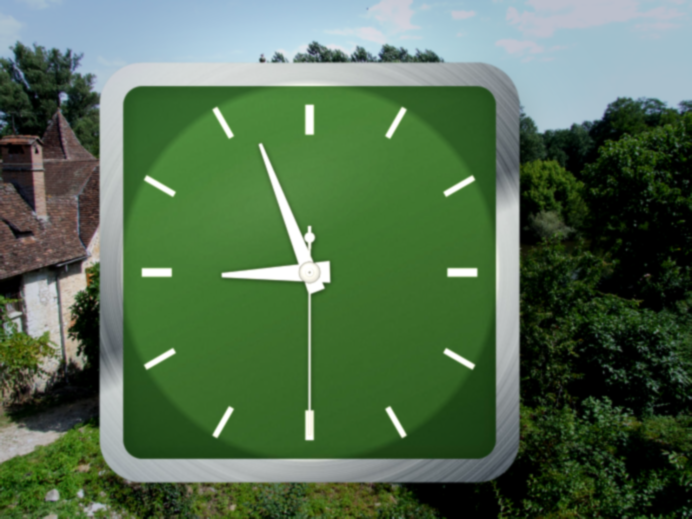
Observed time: 8:56:30
